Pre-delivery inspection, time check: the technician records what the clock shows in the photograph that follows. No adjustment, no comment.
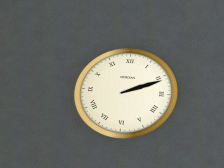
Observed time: 2:11
